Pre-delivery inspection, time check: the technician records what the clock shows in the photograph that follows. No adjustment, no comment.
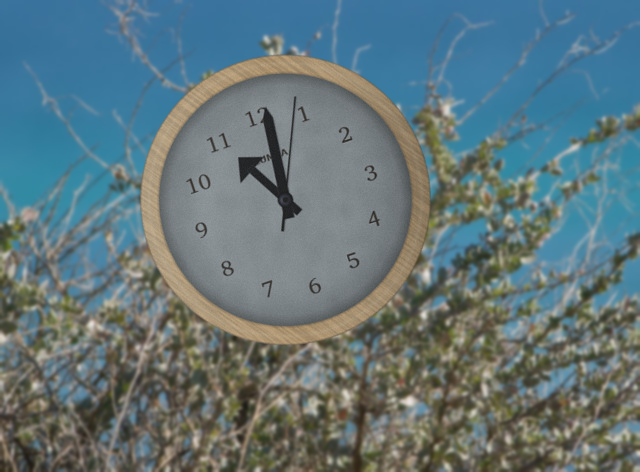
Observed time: 11:01:04
